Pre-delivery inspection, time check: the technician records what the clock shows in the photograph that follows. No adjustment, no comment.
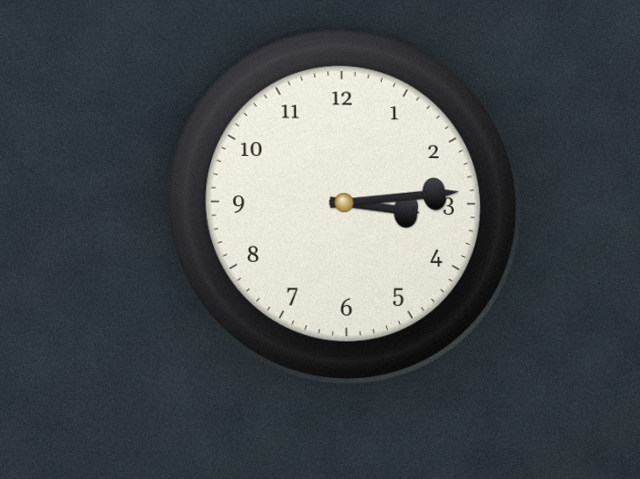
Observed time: 3:14
